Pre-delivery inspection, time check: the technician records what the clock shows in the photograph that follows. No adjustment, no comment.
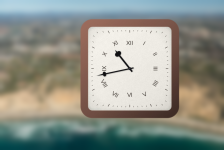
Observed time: 10:43
